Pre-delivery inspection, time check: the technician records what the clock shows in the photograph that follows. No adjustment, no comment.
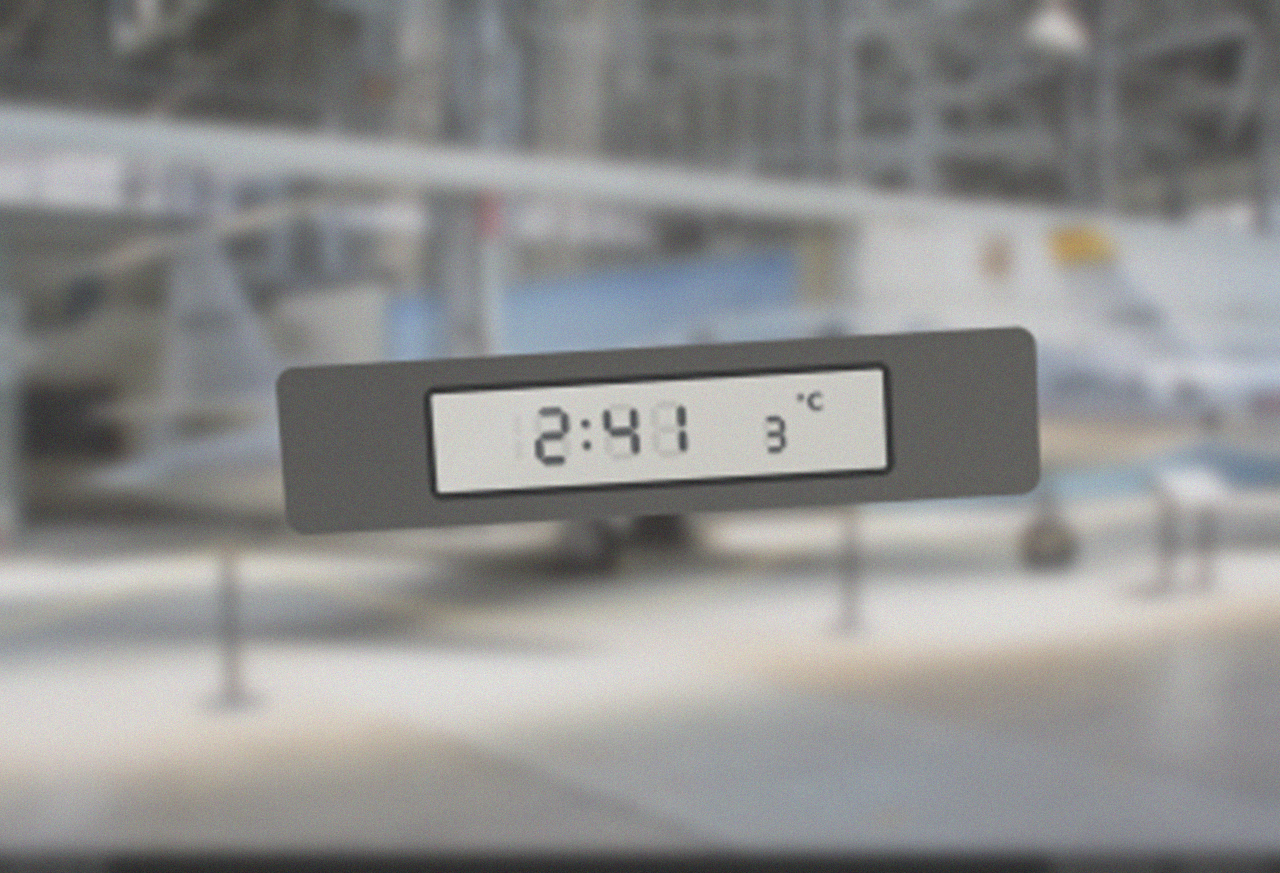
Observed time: 2:41
